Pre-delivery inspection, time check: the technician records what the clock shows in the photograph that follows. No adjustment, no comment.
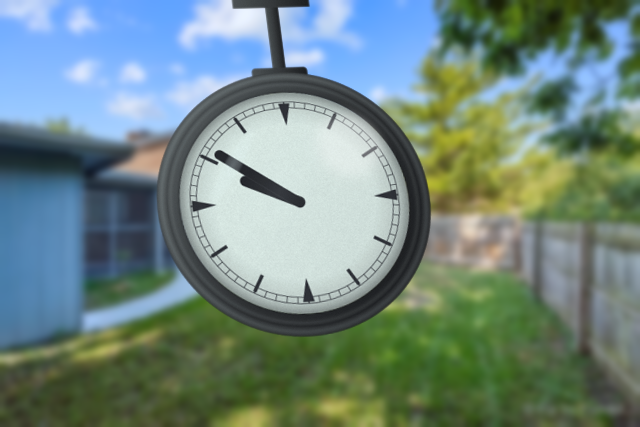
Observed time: 9:51
